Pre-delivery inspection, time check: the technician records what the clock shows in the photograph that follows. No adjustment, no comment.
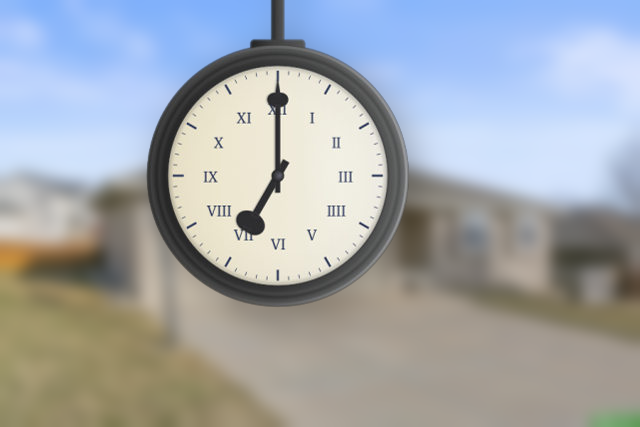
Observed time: 7:00
